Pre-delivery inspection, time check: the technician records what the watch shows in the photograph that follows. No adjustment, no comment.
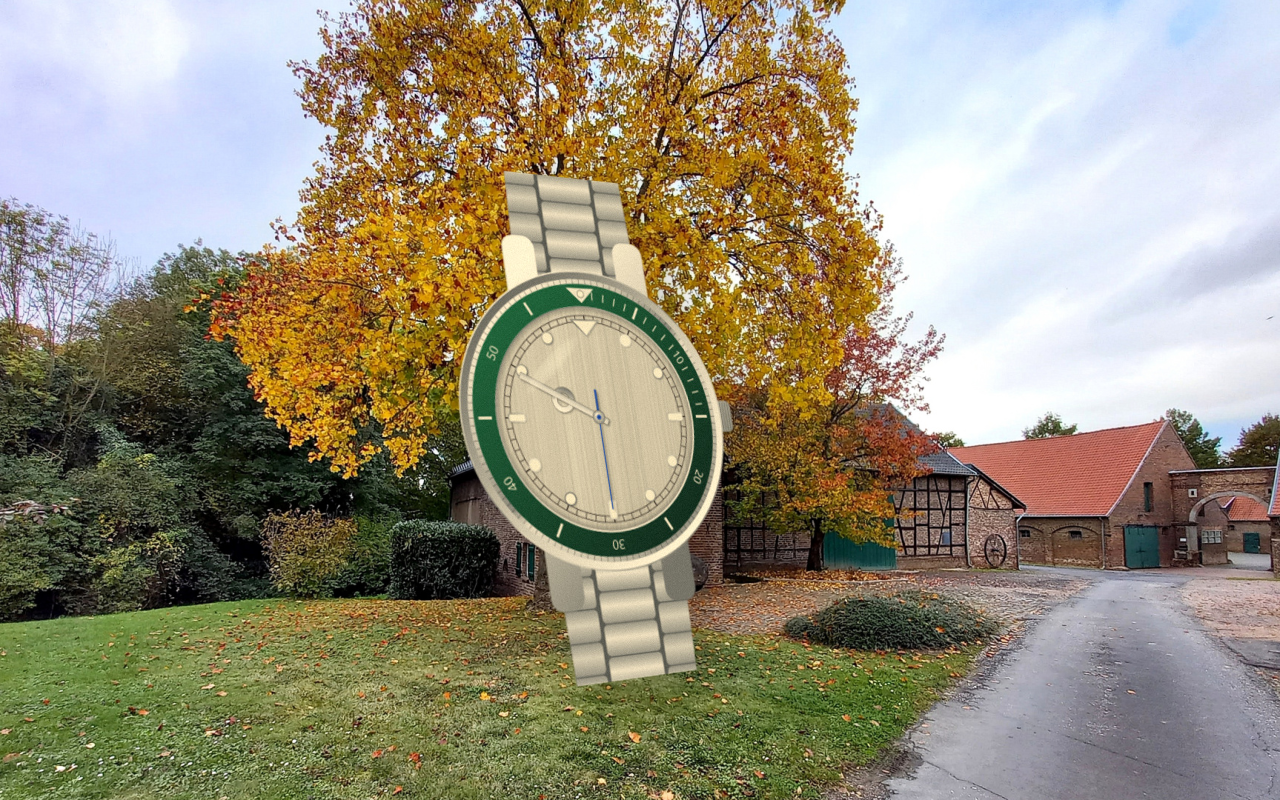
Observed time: 9:49:30
